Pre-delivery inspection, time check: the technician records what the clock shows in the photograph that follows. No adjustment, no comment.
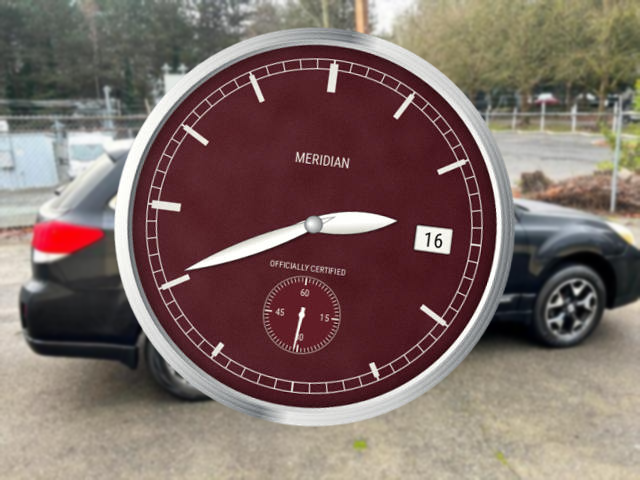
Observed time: 2:40:31
